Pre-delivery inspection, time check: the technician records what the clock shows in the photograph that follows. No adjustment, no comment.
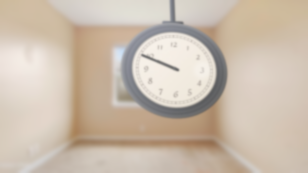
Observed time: 9:49
